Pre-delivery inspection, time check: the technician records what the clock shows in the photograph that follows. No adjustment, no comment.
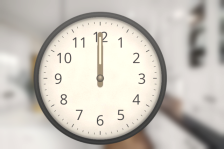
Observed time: 12:00
